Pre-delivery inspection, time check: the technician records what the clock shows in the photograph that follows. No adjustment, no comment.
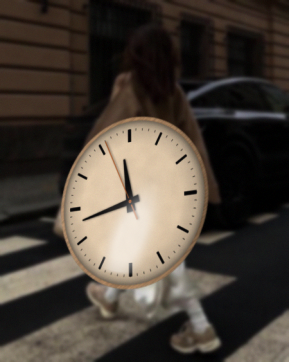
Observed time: 11:42:56
